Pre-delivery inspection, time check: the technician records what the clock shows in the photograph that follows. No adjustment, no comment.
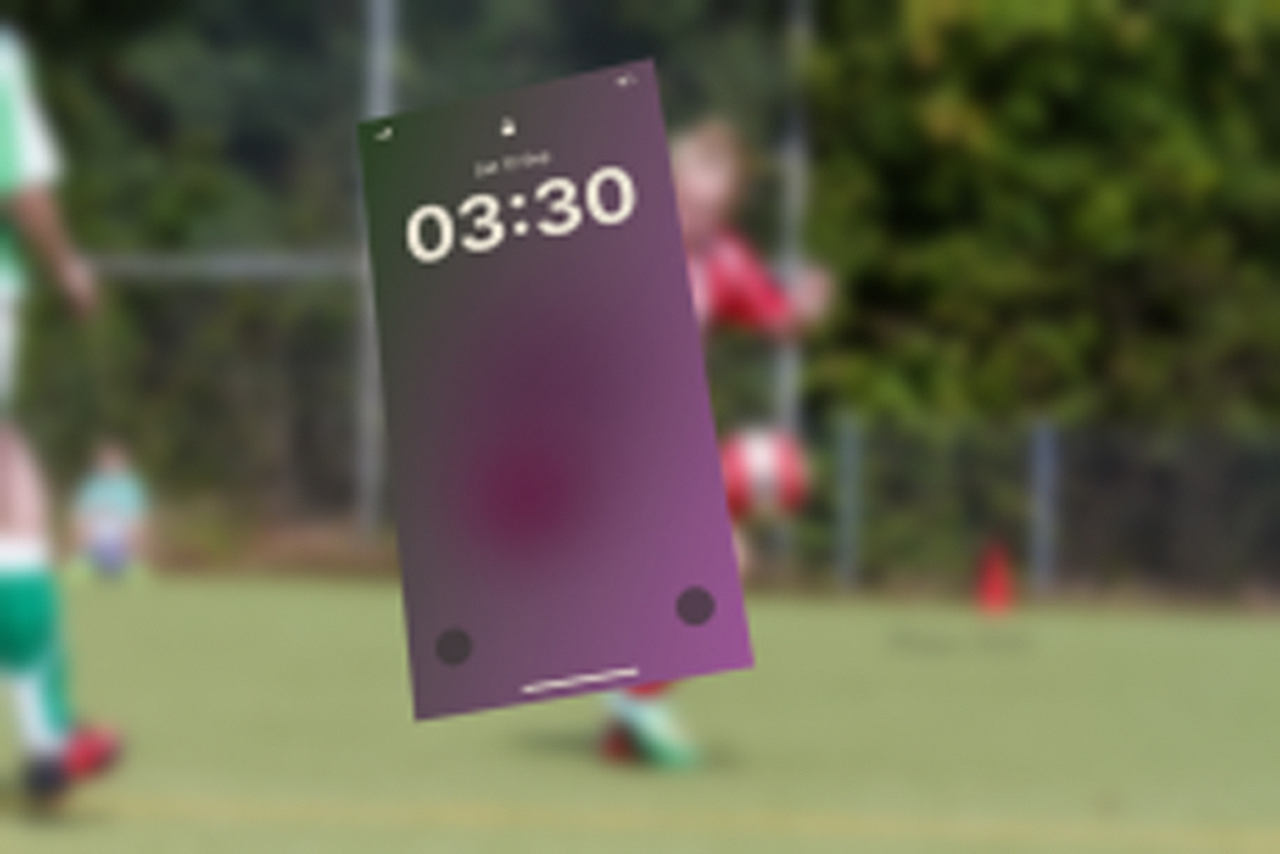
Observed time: 3:30
